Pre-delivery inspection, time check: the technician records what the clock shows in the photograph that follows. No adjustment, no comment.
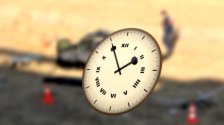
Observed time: 1:55
